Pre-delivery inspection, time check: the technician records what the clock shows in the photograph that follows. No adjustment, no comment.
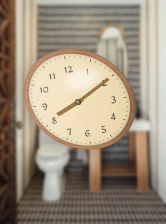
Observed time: 8:10
